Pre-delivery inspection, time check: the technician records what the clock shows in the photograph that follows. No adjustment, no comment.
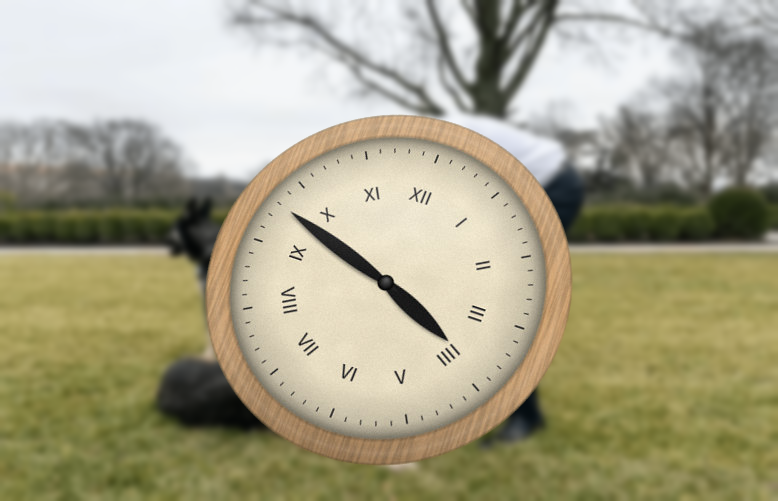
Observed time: 3:48
